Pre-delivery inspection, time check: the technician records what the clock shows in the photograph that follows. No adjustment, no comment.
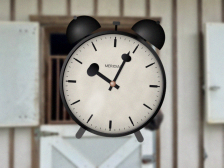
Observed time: 10:04
